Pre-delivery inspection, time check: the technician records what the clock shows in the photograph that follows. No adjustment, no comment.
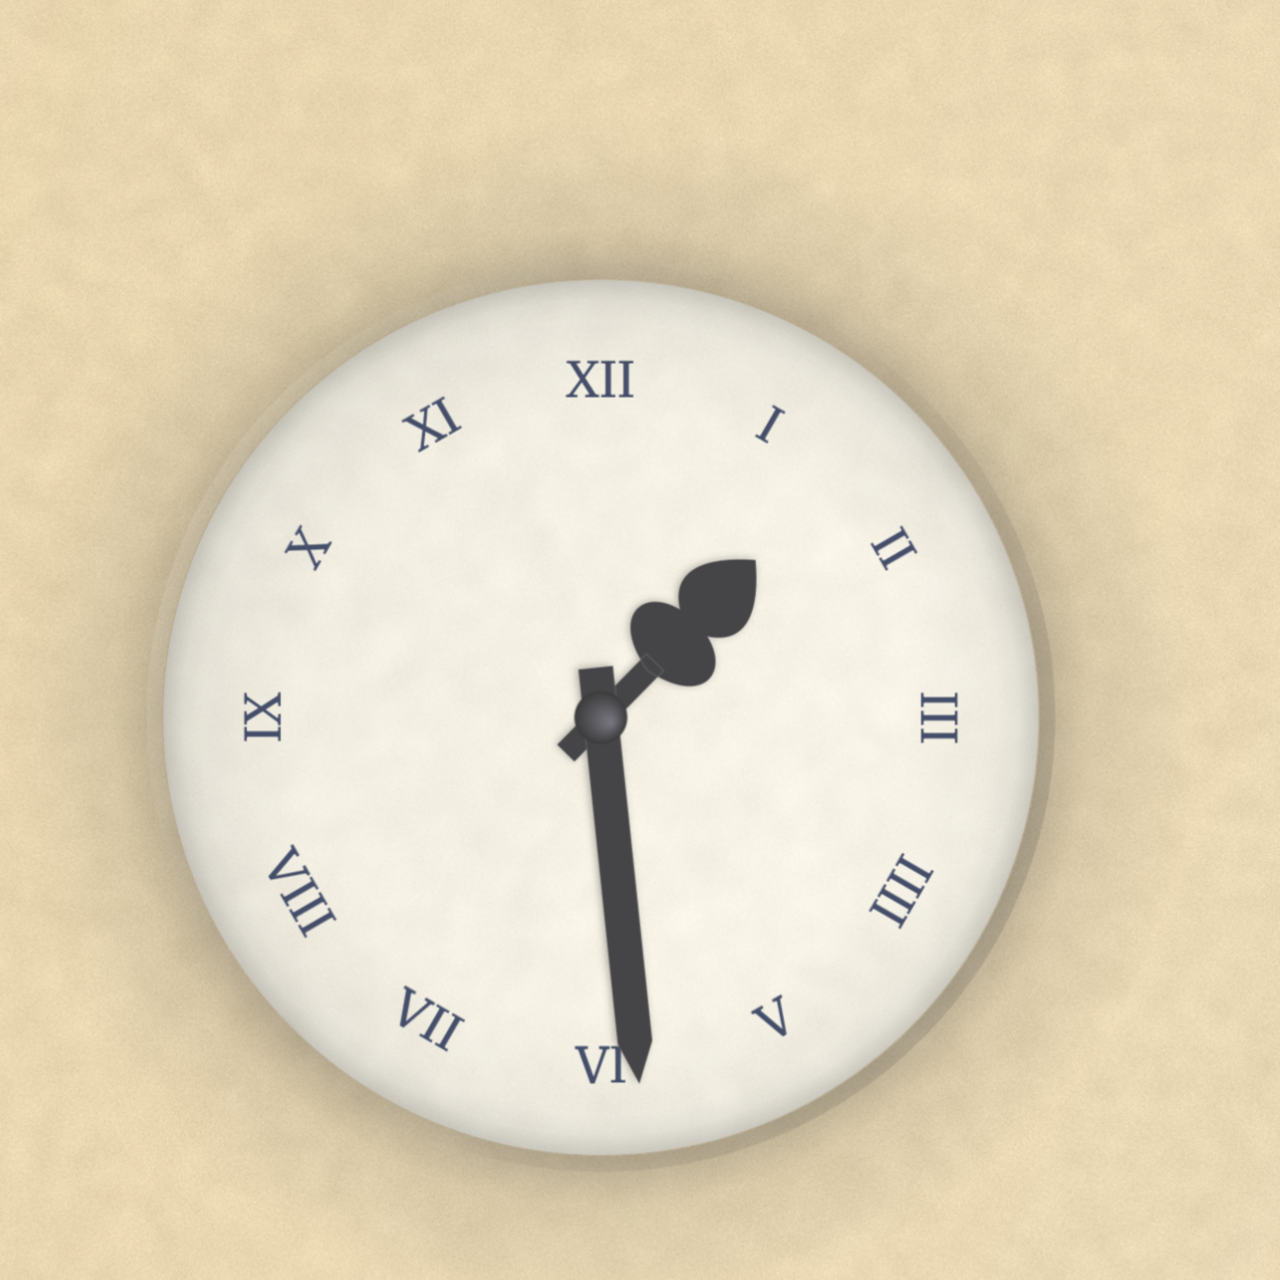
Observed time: 1:29
